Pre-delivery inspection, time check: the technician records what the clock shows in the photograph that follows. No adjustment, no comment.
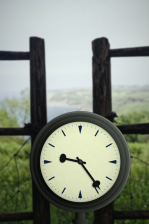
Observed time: 9:24
